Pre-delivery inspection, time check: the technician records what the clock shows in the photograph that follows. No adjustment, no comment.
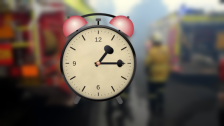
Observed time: 1:15
